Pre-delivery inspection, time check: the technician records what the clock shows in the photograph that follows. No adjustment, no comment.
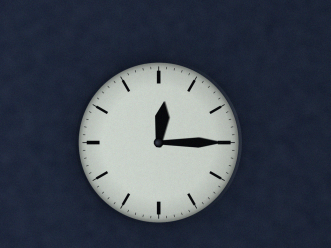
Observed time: 12:15
